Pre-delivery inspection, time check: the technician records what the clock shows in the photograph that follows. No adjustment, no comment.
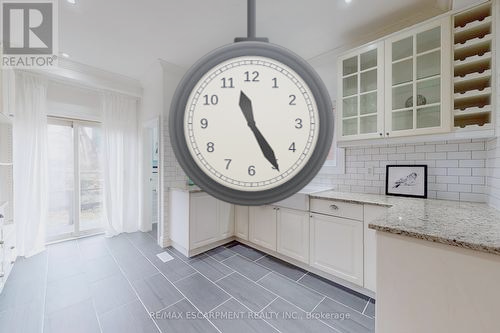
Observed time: 11:25
